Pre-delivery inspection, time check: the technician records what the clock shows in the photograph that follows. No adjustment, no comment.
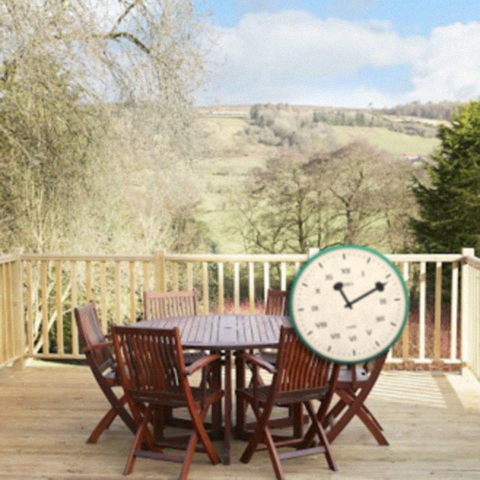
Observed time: 11:11
